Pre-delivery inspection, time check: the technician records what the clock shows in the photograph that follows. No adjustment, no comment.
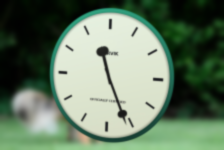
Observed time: 11:26
